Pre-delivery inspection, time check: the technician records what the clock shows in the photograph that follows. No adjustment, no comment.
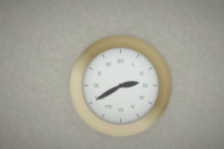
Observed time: 2:40
